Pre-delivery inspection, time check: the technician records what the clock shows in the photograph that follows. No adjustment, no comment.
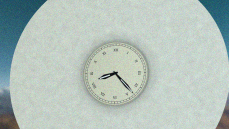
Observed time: 8:23
